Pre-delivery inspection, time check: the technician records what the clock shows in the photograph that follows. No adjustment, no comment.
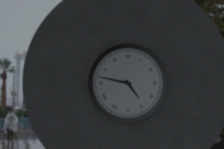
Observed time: 4:47
